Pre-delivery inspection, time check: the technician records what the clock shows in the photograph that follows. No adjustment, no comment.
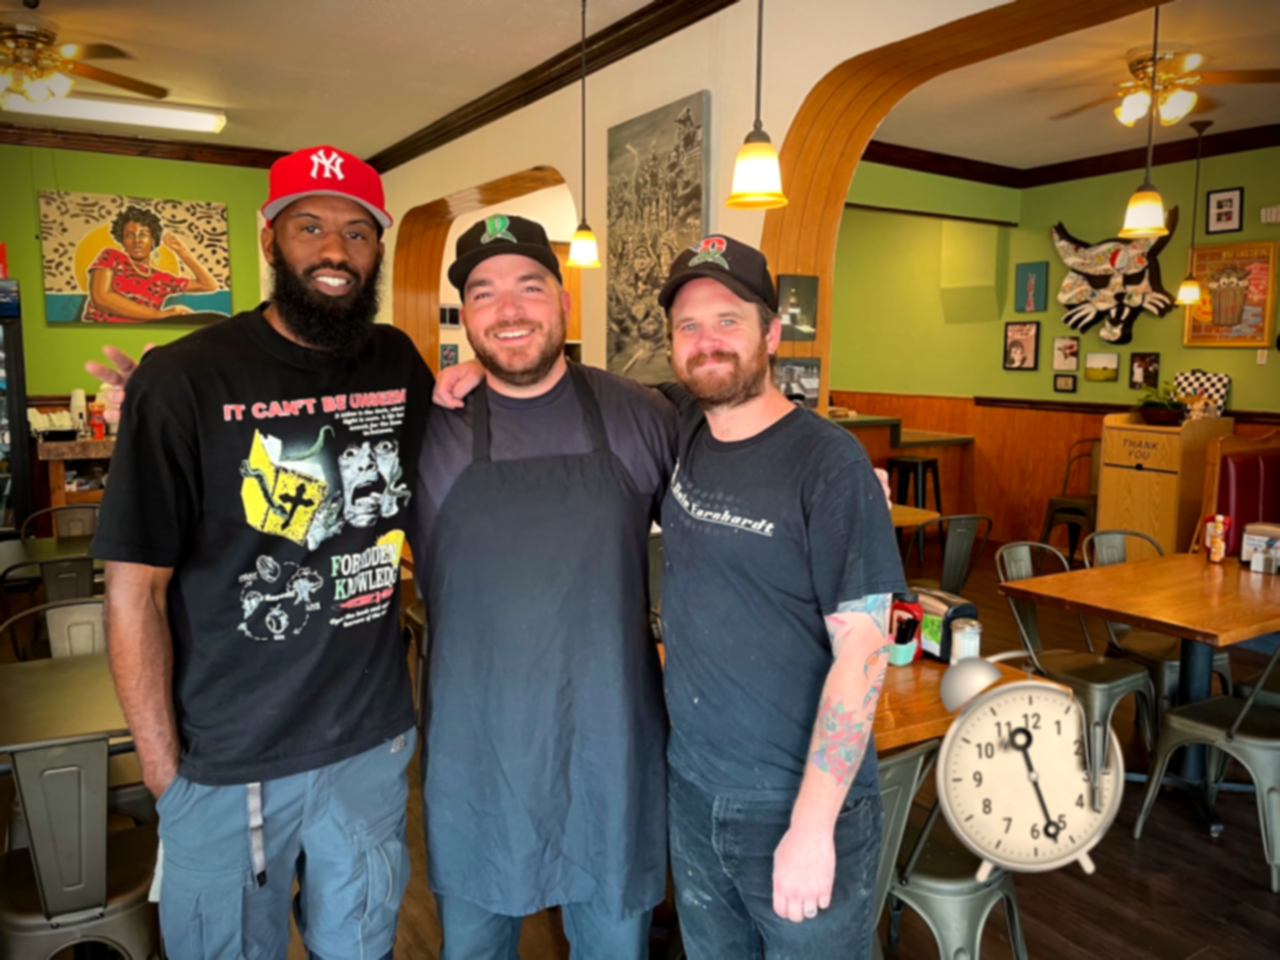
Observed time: 11:27
